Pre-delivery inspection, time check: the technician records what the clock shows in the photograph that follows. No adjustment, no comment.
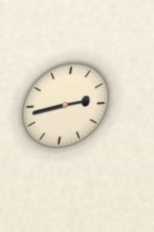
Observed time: 2:43
